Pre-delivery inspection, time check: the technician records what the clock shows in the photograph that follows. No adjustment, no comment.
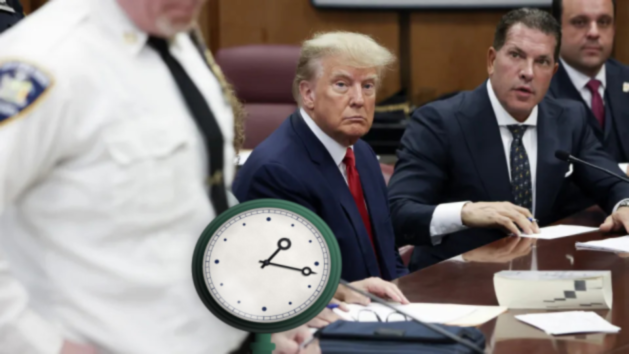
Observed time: 1:17
